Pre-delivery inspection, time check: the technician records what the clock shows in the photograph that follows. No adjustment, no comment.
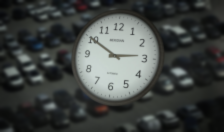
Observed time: 2:50
